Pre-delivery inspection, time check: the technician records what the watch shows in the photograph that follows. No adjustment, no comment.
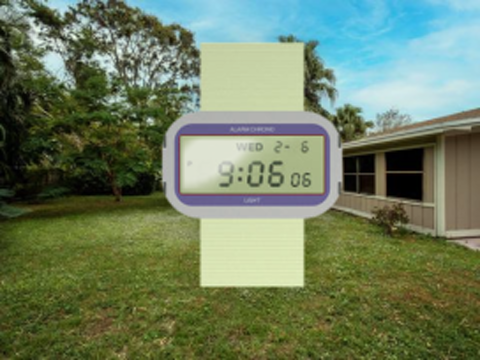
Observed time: 9:06:06
